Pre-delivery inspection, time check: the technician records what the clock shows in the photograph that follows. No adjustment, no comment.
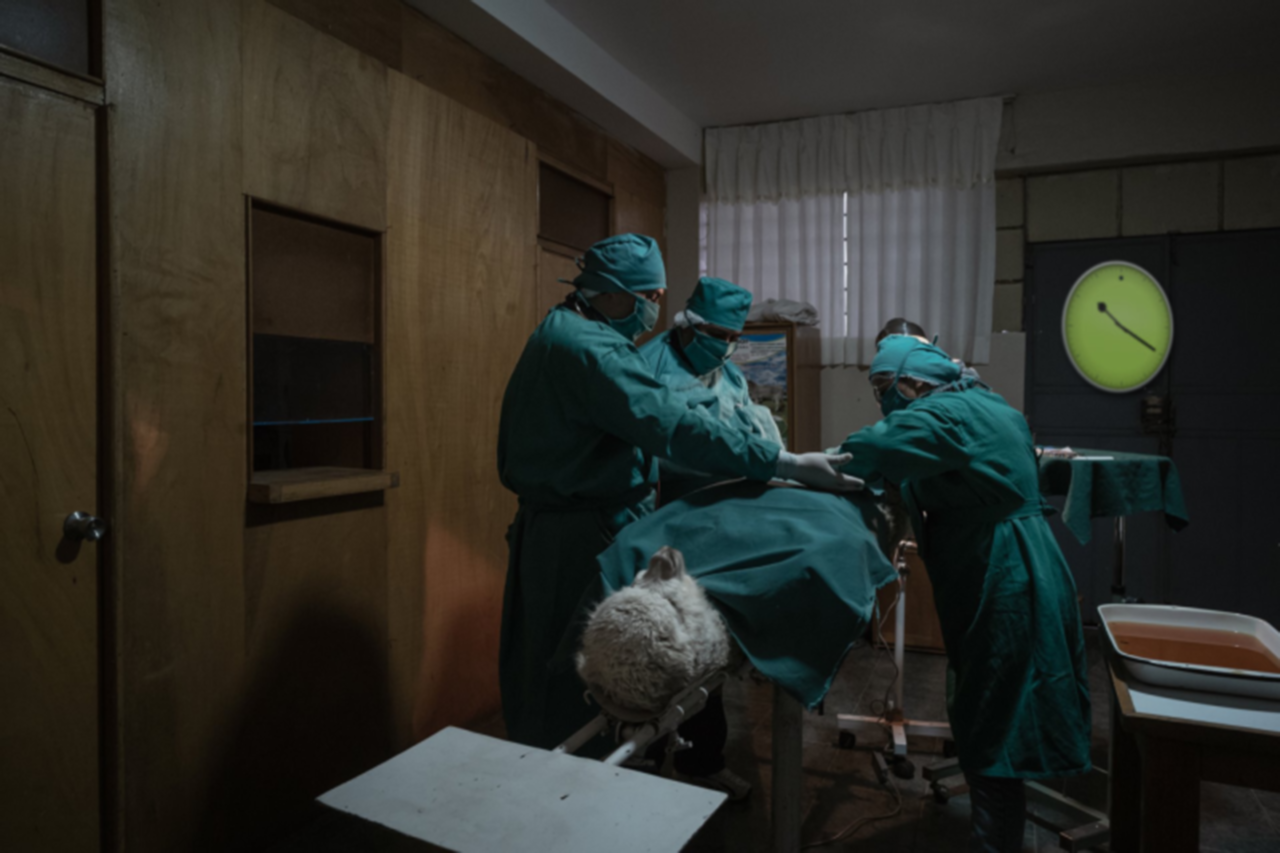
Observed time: 10:20
